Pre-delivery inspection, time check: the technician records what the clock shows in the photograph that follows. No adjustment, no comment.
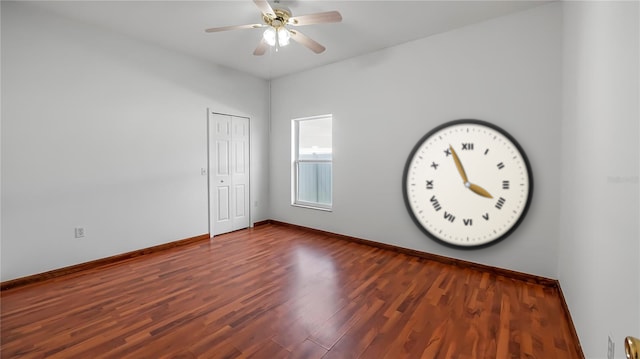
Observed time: 3:56
